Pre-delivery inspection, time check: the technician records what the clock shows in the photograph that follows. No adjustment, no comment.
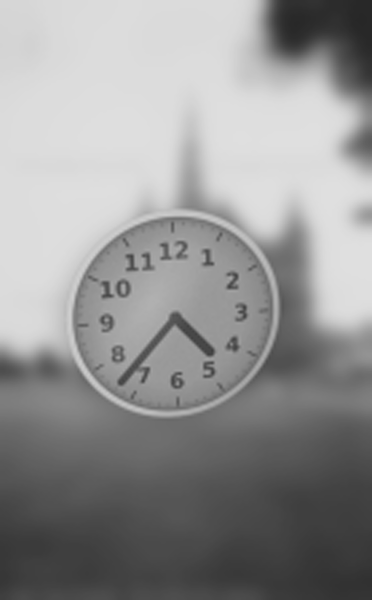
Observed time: 4:37
